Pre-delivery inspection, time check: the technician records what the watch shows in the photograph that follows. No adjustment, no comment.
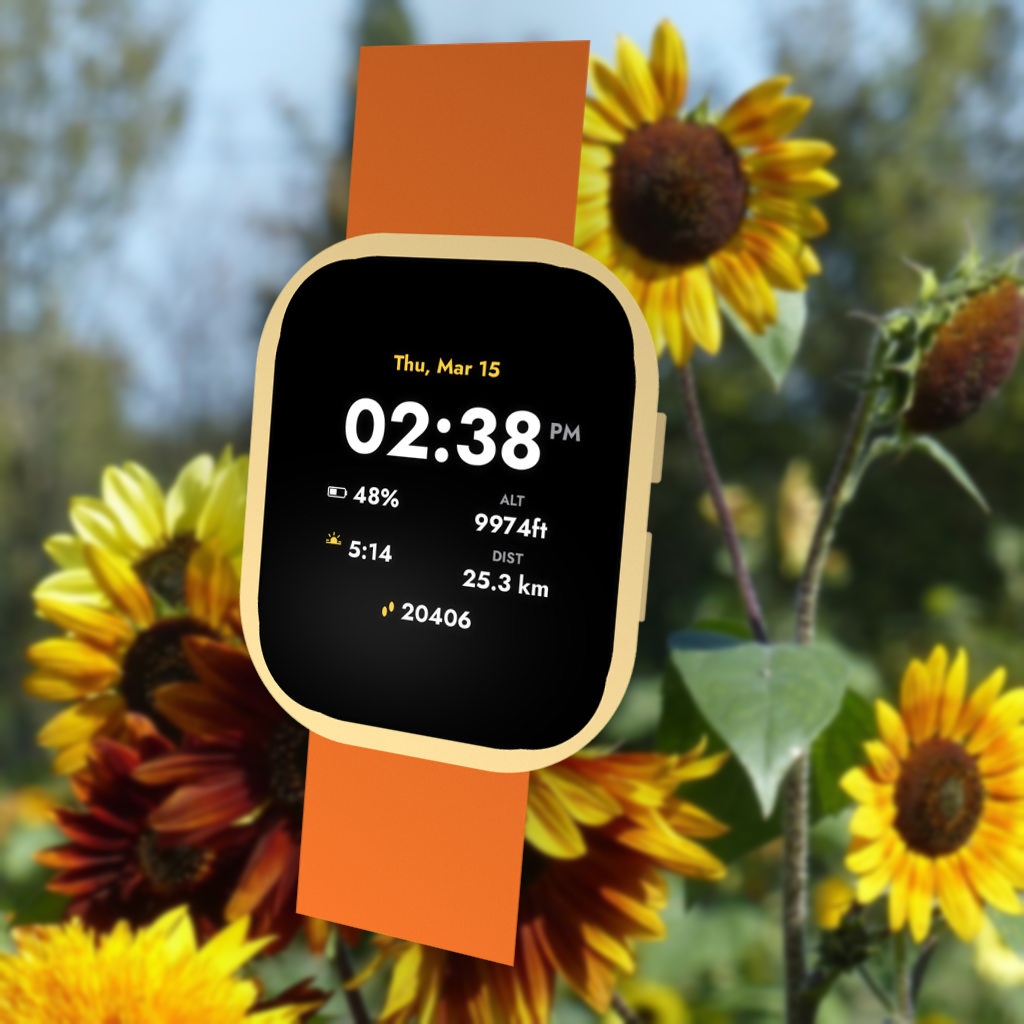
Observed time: 2:38
